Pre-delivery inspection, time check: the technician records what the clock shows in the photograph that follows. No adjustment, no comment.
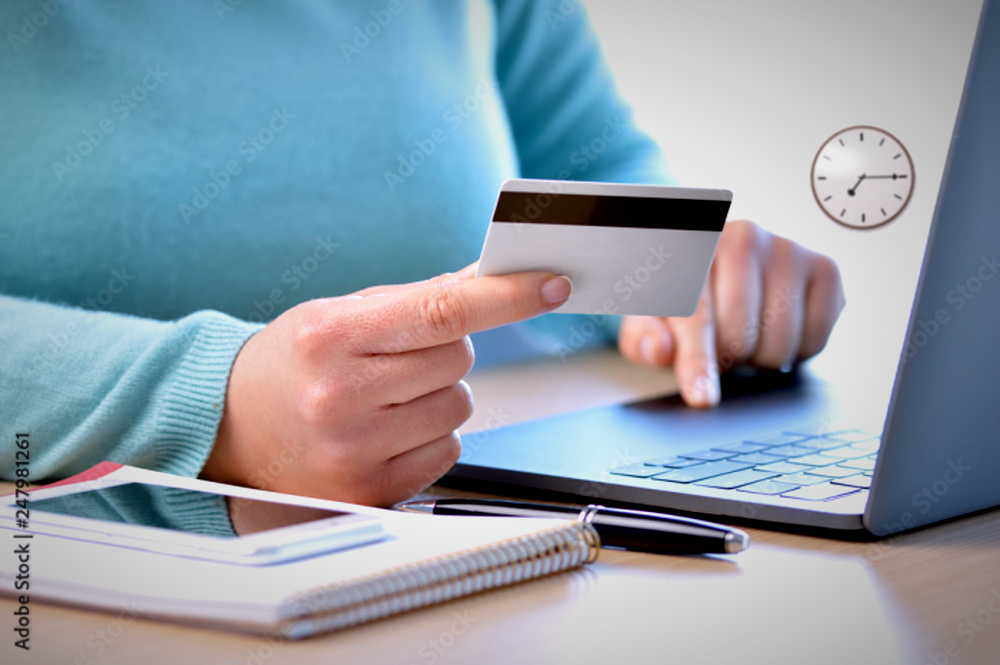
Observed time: 7:15
